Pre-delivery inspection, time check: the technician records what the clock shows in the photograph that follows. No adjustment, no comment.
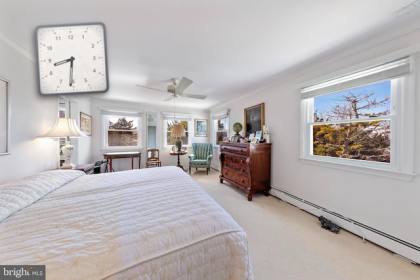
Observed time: 8:31
